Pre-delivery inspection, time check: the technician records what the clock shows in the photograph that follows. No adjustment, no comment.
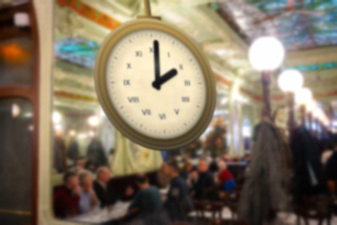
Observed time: 2:01
